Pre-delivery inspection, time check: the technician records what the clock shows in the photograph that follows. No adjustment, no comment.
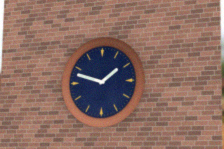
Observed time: 1:48
